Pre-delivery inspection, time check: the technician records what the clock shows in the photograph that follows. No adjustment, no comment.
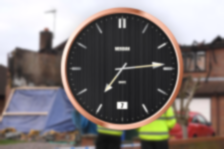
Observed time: 7:14
